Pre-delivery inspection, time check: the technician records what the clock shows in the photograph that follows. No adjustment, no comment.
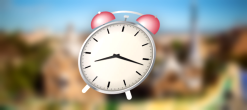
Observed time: 8:17
